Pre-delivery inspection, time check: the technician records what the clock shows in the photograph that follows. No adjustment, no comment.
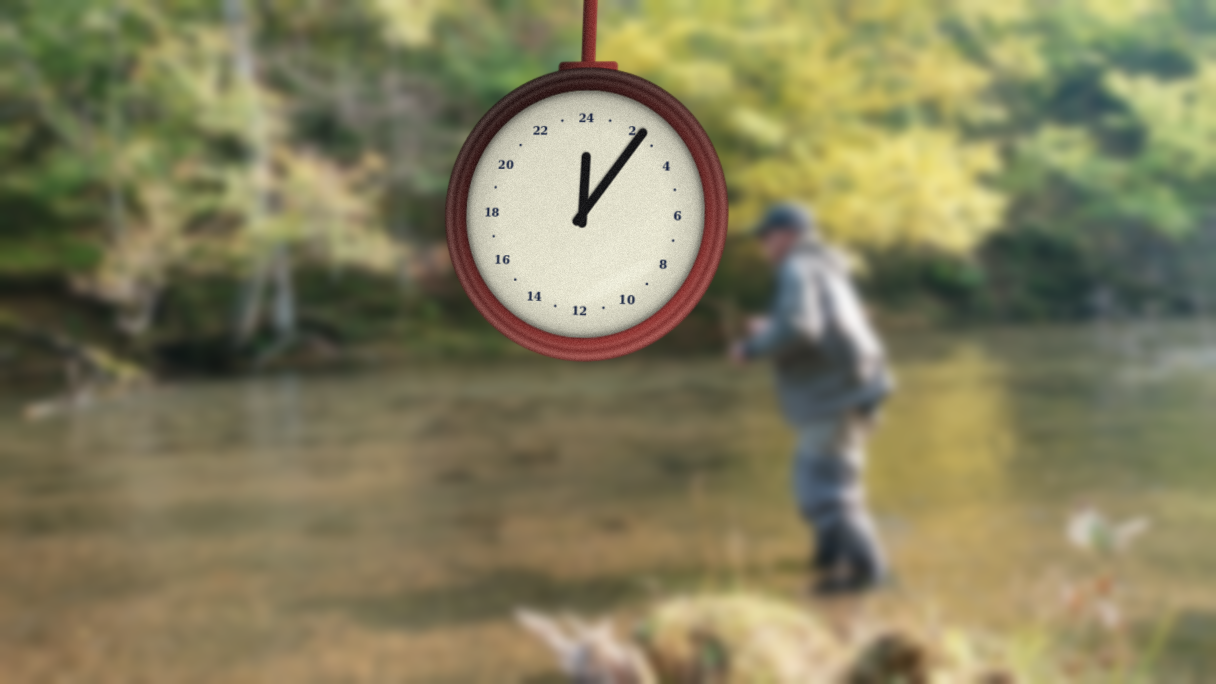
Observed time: 0:06
